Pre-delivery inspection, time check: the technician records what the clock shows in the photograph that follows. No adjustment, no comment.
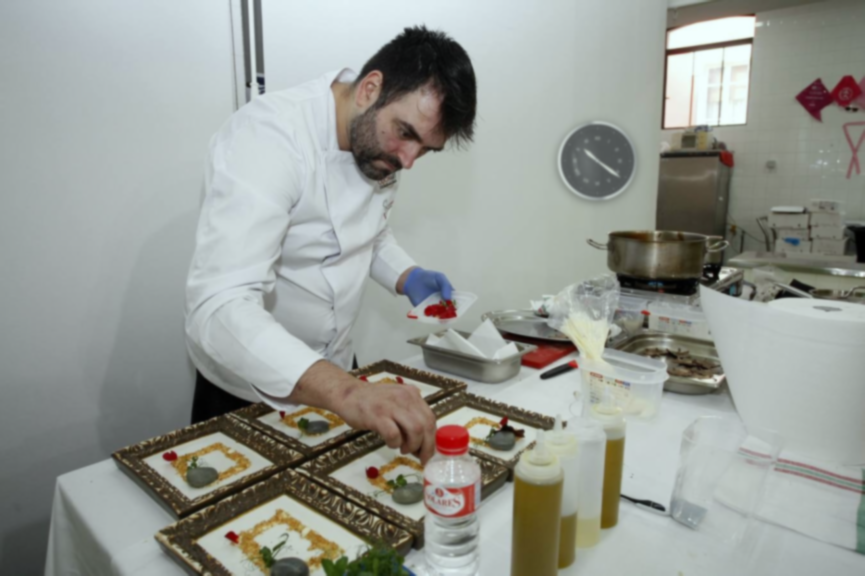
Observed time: 10:21
